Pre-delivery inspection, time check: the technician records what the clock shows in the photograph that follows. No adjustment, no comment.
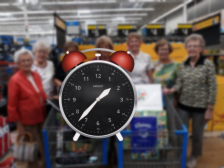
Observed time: 1:37
